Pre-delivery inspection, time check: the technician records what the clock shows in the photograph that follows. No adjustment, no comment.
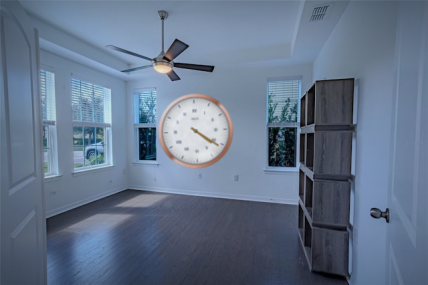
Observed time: 4:21
